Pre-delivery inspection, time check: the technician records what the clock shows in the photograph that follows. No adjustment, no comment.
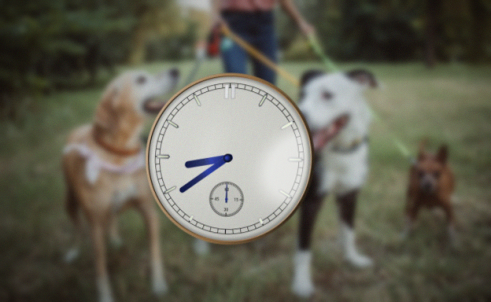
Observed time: 8:39
